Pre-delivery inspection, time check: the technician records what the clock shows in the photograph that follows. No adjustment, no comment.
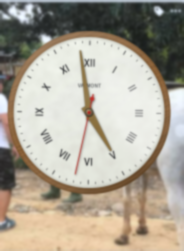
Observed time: 4:58:32
